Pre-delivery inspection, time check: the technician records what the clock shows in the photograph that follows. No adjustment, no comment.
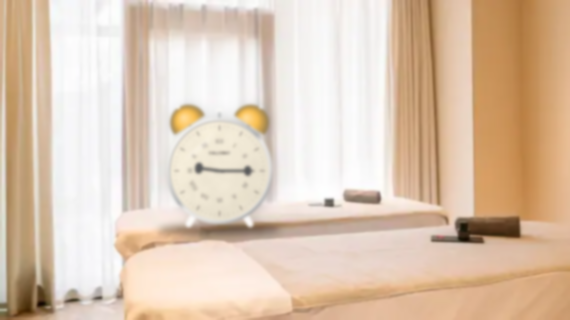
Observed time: 9:15
